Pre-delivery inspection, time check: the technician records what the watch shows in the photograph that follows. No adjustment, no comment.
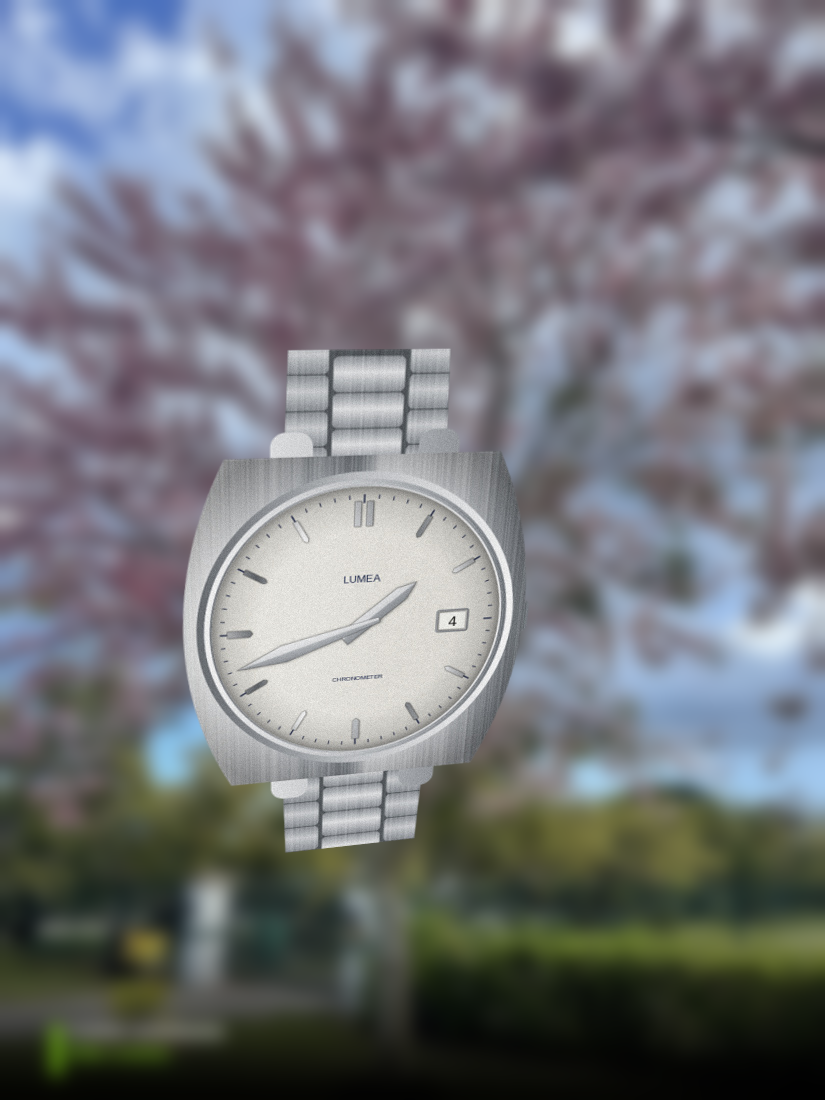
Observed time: 1:42
